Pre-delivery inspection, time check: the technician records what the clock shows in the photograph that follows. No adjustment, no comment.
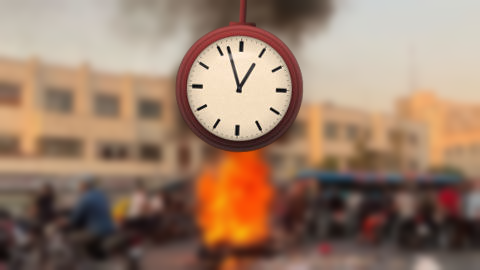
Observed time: 12:57
